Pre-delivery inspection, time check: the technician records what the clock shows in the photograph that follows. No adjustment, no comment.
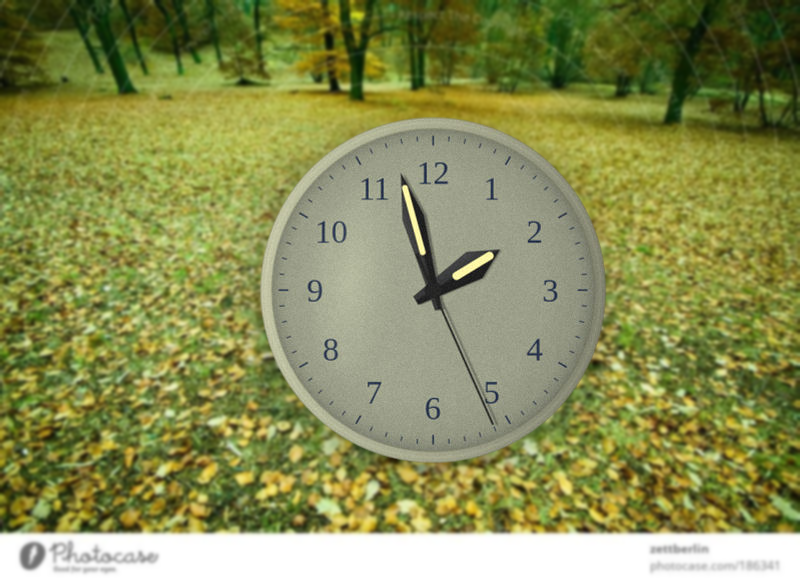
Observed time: 1:57:26
